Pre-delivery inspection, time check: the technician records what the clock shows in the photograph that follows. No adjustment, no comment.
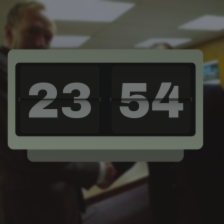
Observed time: 23:54
